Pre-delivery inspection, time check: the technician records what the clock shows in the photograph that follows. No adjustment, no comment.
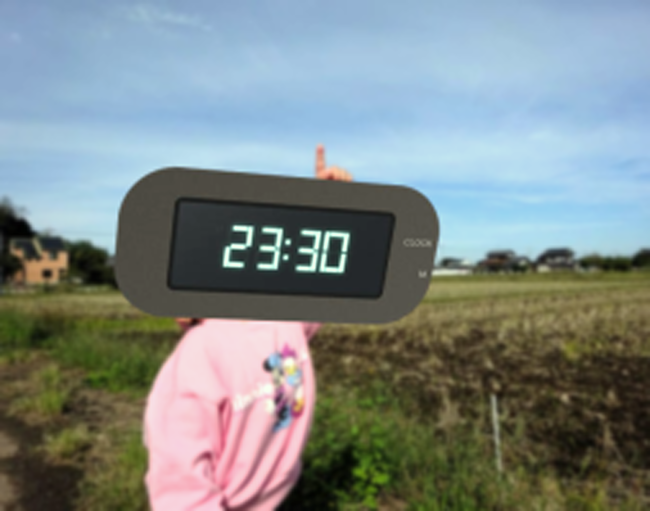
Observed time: 23:30
